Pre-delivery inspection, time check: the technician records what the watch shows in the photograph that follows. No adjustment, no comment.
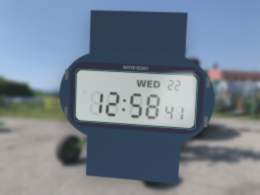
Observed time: 12:58:41
